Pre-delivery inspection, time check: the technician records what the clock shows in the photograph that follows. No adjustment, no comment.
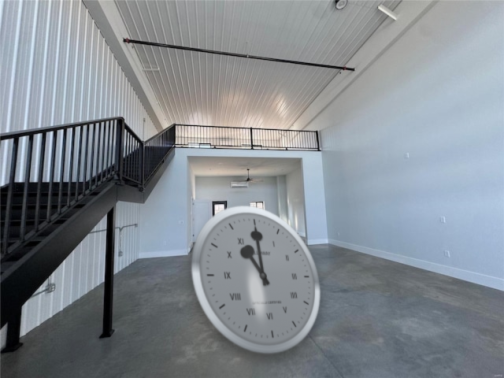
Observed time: 11:00
